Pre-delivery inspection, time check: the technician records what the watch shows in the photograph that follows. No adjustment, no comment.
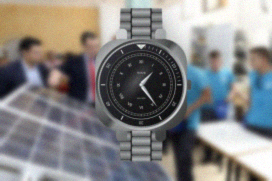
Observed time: 1:24
